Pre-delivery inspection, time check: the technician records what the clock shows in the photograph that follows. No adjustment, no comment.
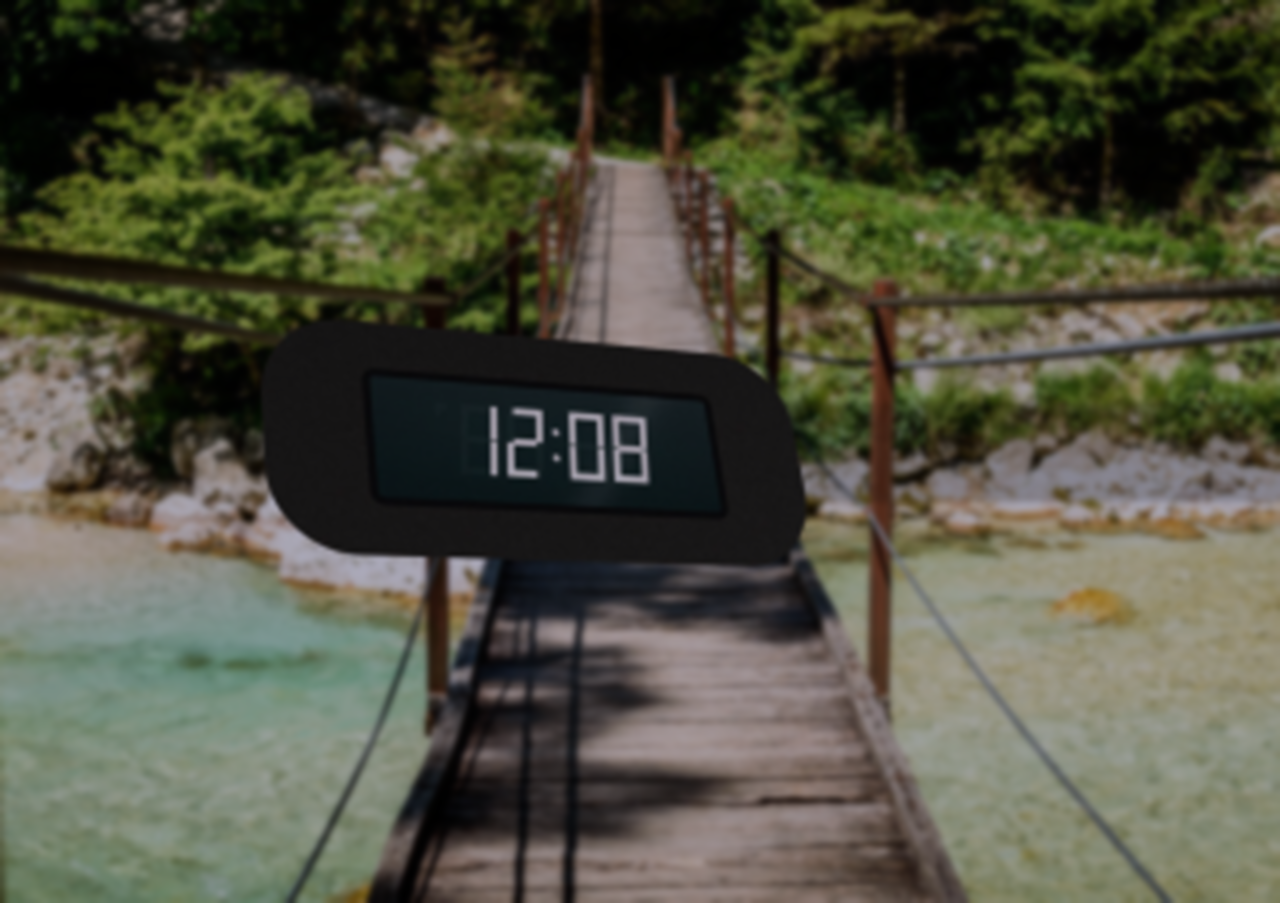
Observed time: 12:08
